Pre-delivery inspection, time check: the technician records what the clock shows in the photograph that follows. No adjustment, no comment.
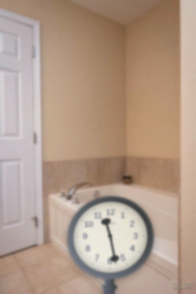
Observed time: 11:28
